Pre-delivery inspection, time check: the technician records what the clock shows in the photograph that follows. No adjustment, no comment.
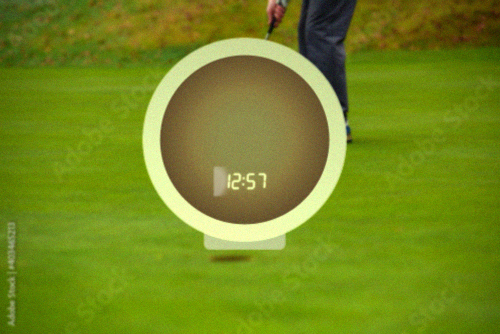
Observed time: 12:57
